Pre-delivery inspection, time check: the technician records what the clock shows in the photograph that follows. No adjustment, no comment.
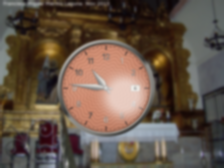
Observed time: 10:46
